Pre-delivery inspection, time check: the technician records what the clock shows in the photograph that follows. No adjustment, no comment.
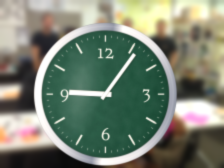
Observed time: 9:06
